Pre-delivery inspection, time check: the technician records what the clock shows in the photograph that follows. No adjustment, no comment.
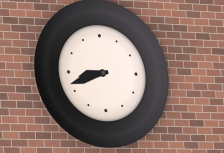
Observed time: 8:42
